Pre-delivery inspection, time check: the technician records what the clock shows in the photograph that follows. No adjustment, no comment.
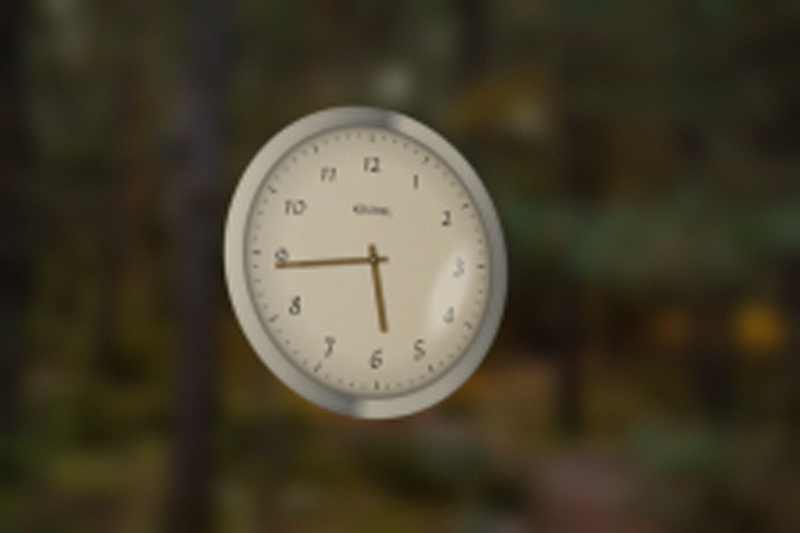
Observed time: 5:44
